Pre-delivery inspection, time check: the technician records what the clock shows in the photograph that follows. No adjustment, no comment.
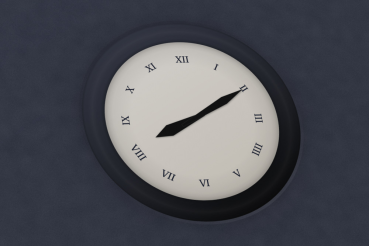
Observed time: 8:10
